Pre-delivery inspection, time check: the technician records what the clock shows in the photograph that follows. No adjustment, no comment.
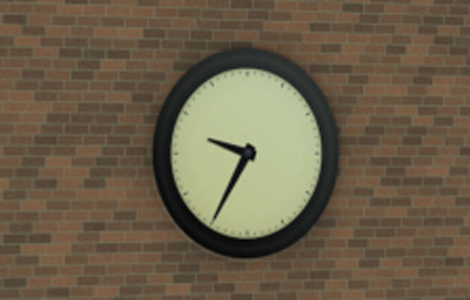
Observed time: 9:35
